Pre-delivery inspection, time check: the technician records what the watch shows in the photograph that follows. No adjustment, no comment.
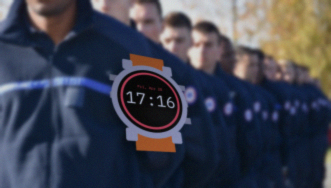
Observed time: 17:16
